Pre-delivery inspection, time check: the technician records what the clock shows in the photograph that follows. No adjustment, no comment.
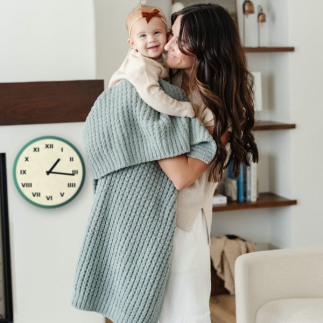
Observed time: 1:16
